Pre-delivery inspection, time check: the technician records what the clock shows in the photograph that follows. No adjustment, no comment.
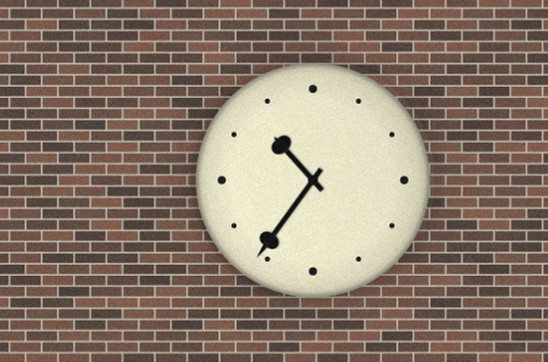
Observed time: 10:36
